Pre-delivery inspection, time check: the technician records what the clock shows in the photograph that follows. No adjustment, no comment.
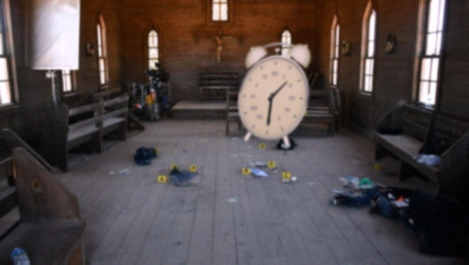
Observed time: 1:30
